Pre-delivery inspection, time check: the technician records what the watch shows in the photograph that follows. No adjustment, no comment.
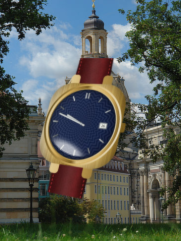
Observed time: 9:48
